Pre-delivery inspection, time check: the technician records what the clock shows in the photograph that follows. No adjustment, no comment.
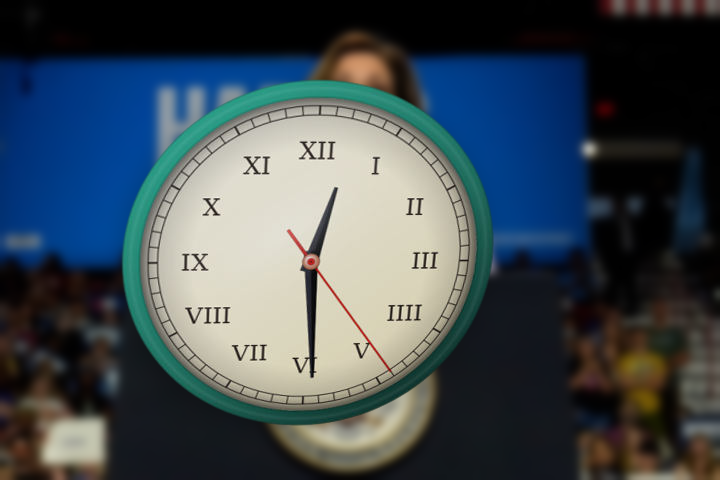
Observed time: 12:29:24
